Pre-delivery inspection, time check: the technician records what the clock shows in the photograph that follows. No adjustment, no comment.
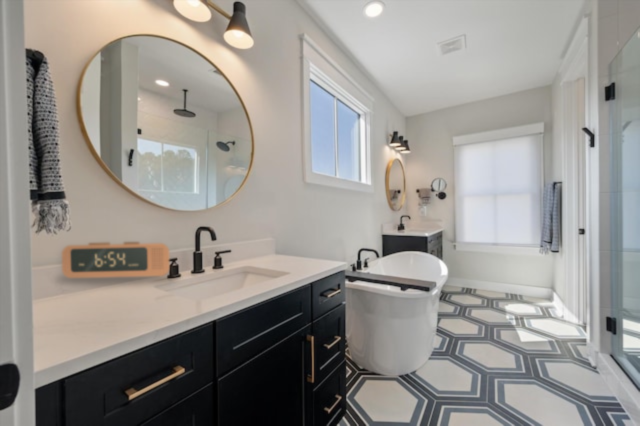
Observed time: 6:54
